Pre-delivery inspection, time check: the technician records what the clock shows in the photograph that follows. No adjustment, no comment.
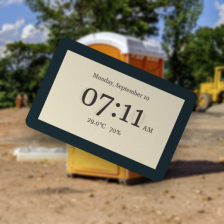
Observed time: 7:11
